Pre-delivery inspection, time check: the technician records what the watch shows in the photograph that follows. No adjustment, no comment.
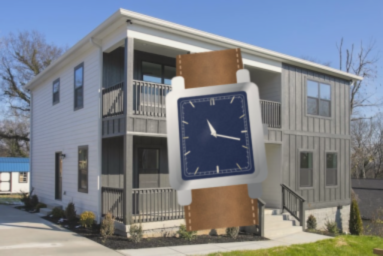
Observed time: 11:18
